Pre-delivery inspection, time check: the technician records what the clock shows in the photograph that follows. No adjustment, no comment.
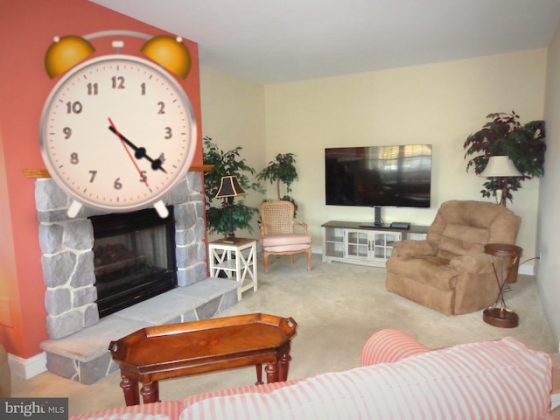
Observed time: 4:21:25
